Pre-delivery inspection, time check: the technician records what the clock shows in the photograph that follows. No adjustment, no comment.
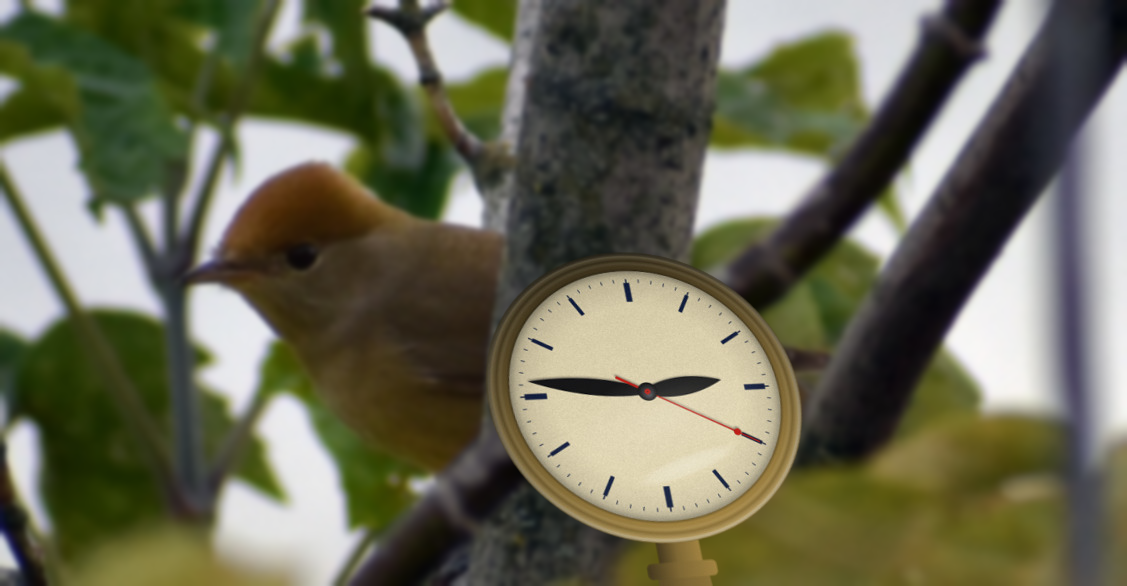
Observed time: 2:46:20
